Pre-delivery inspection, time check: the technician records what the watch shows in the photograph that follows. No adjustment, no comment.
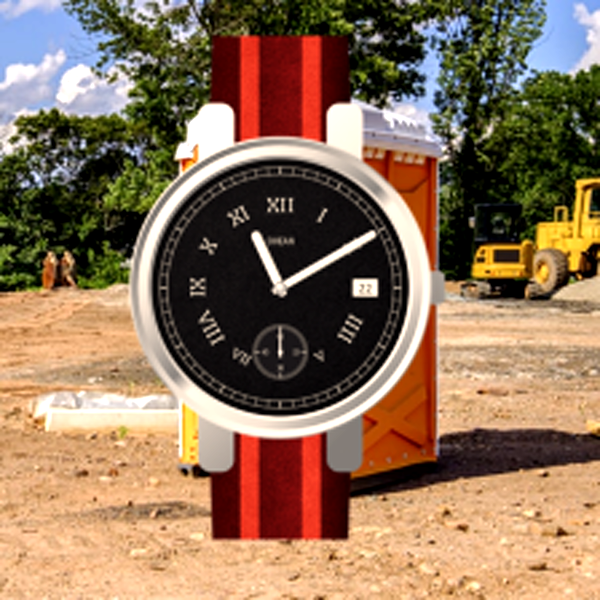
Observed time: 11:10
